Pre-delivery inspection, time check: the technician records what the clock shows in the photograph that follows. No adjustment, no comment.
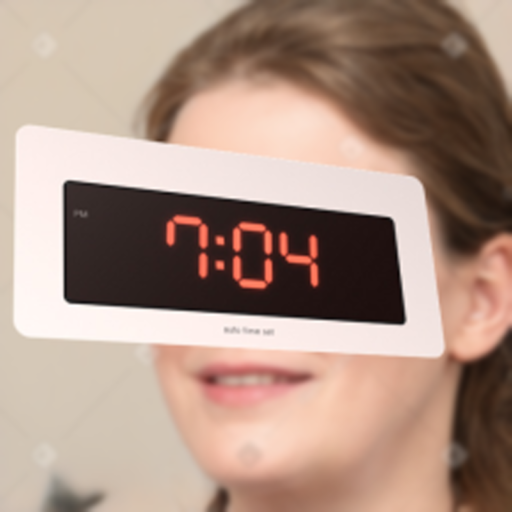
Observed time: 7:04
